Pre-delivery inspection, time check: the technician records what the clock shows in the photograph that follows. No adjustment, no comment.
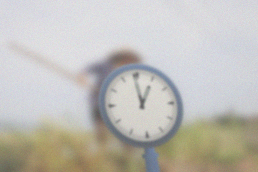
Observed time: 12:59
